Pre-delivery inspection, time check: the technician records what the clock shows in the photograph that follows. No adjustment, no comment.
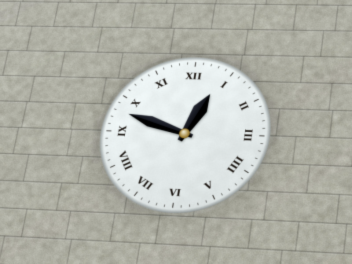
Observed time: 12:48
